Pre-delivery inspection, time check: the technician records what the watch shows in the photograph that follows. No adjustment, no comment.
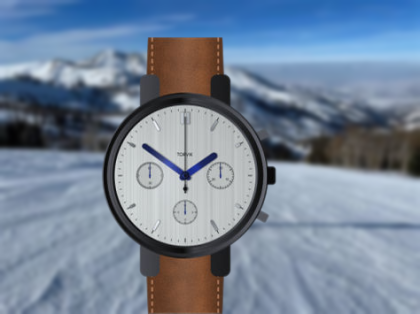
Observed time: 1:51
